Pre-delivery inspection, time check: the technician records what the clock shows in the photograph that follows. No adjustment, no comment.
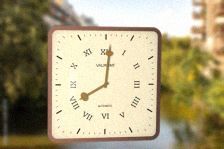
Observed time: 8:01
